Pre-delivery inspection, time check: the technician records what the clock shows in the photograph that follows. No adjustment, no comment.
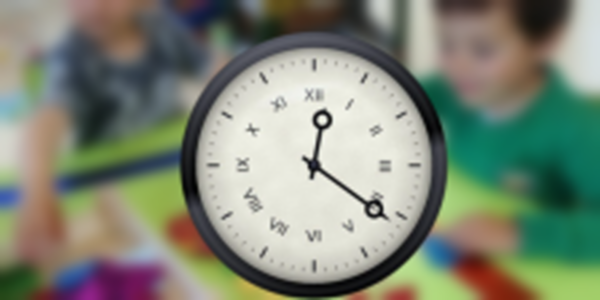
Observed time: 12:21
